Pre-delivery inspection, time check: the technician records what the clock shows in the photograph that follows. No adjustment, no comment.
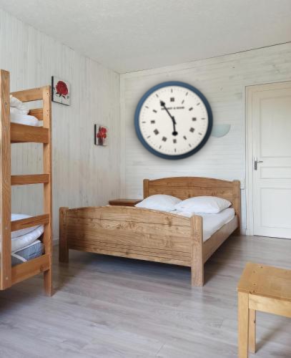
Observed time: 5:55
